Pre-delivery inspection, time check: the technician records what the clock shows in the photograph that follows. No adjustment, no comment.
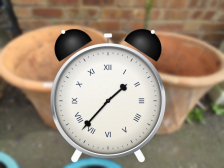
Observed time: 1:37
